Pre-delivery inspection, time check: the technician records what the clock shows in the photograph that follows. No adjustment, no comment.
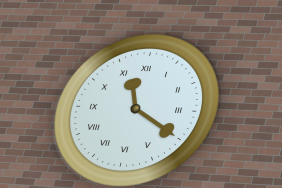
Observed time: 11:20
